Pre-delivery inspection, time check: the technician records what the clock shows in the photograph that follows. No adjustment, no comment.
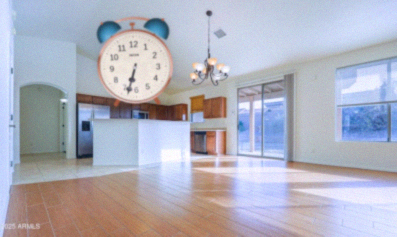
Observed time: 6:33
